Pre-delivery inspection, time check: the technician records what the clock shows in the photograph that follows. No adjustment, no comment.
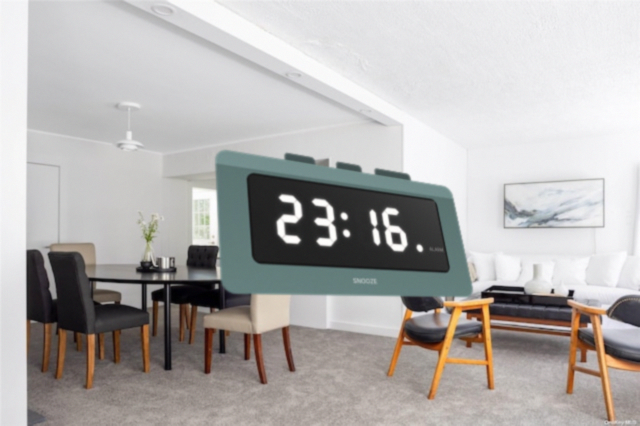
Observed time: 23:16
